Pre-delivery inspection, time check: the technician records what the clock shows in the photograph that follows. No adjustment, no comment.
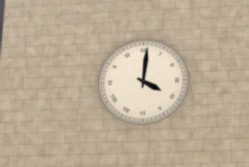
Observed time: 4:01
